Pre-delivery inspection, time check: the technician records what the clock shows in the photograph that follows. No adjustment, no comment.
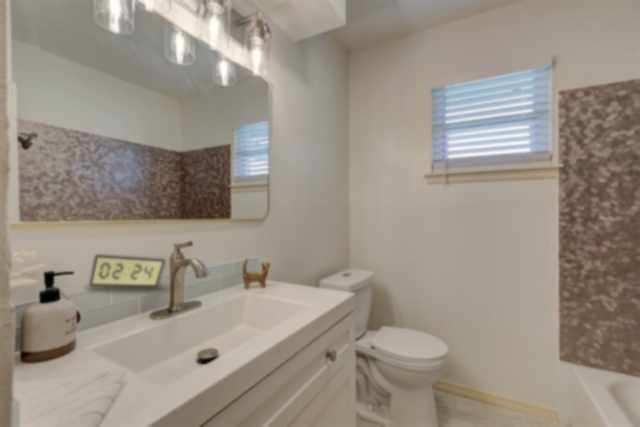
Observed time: 2:24
